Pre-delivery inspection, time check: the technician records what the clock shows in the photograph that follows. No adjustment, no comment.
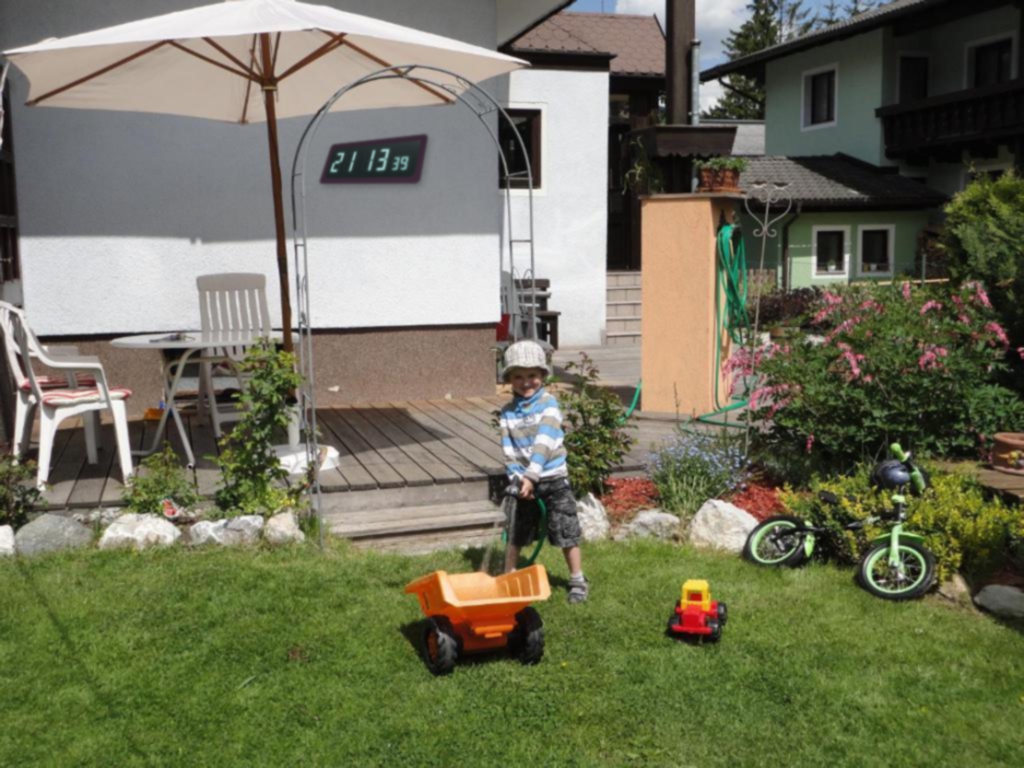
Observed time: 21:13
